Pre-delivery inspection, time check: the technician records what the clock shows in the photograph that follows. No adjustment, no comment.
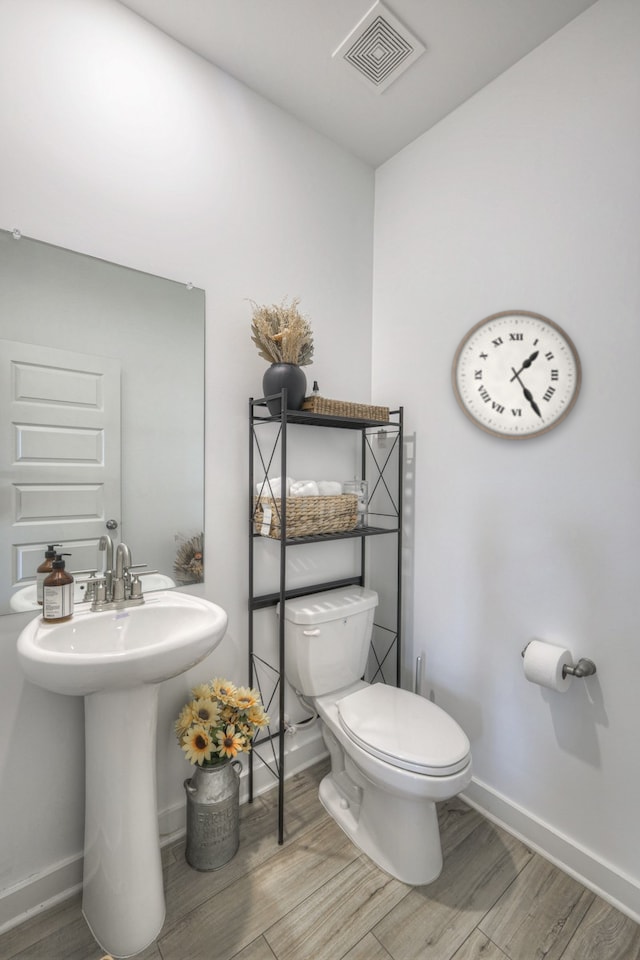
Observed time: 1:25
